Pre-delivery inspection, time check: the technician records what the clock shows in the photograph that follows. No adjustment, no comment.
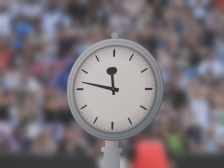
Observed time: 11:47
